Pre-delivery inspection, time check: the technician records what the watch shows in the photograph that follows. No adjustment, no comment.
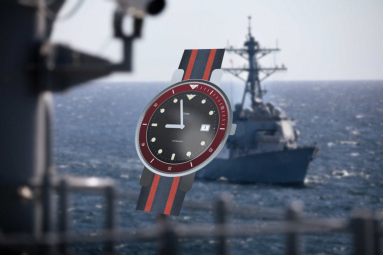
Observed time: 8:57
